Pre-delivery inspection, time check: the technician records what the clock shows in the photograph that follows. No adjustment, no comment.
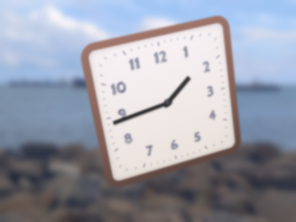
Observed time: 1:44
